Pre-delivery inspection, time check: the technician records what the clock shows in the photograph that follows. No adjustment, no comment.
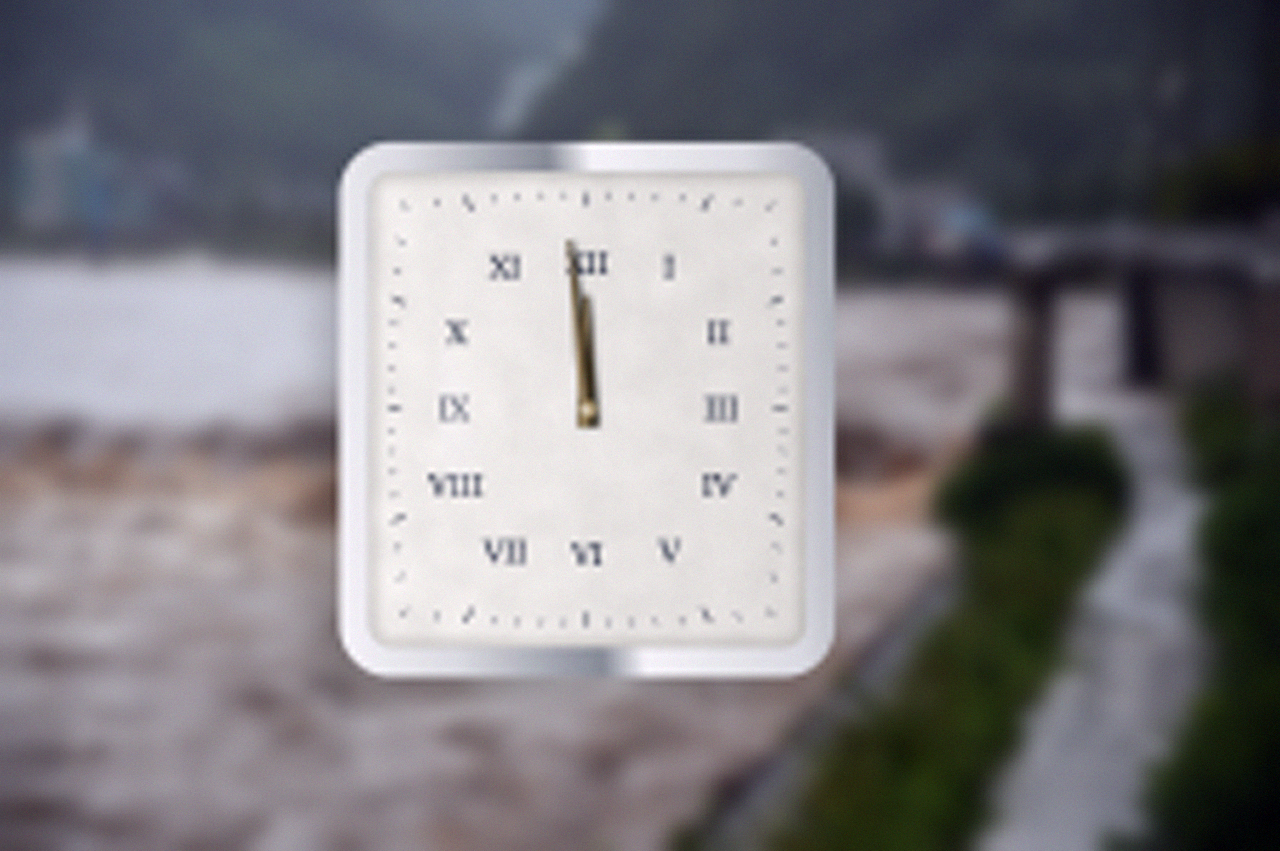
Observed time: 11:59
